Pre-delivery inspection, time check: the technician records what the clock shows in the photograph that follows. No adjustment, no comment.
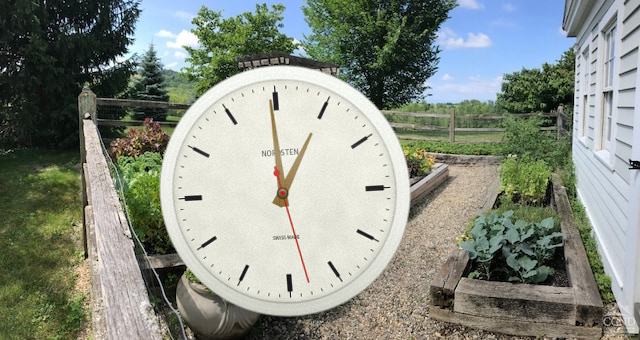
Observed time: 12:59:28
